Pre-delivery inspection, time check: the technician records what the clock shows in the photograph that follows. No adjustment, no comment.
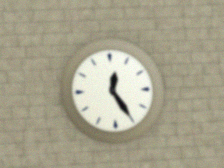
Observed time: 12:25
